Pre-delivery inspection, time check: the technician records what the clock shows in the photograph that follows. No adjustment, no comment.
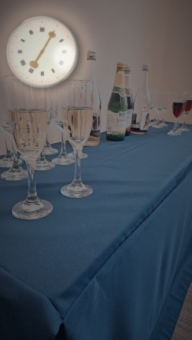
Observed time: 7:05
